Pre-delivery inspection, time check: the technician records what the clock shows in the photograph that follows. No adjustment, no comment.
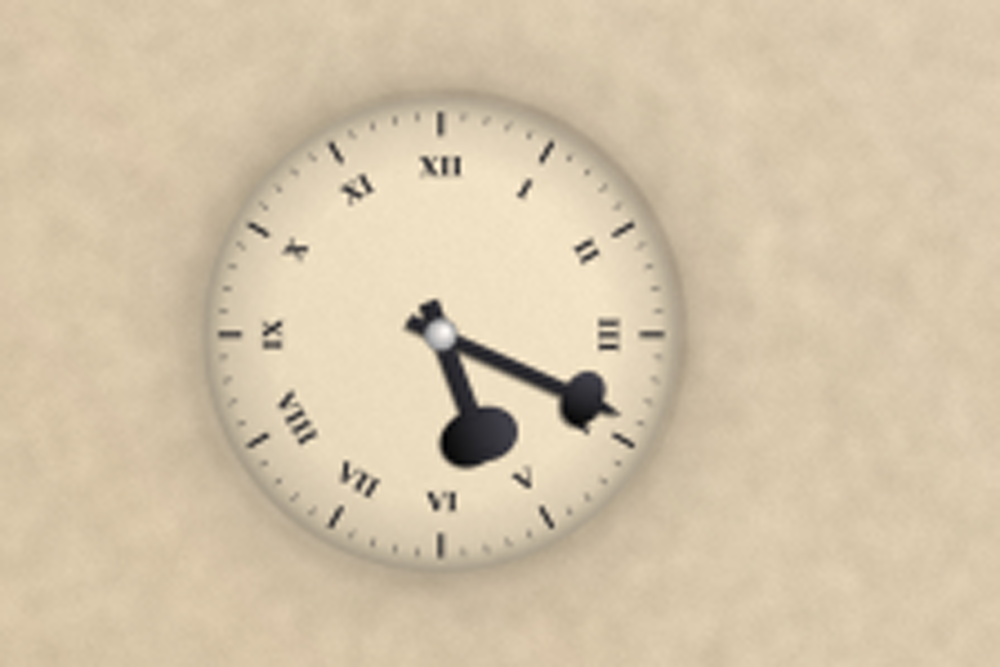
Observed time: 5:19
